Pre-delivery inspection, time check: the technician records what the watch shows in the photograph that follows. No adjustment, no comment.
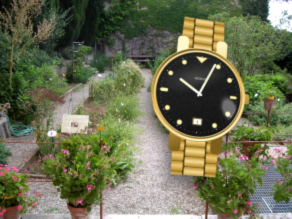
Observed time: 10:04
